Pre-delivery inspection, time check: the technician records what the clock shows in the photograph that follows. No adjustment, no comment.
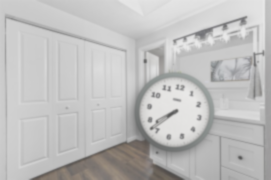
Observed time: 7:37
